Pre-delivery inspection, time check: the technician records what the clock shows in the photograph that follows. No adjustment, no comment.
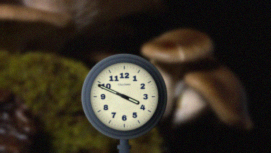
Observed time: 3:49
